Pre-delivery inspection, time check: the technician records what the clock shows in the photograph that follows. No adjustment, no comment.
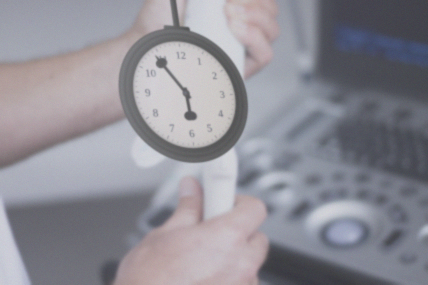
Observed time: 5:54
